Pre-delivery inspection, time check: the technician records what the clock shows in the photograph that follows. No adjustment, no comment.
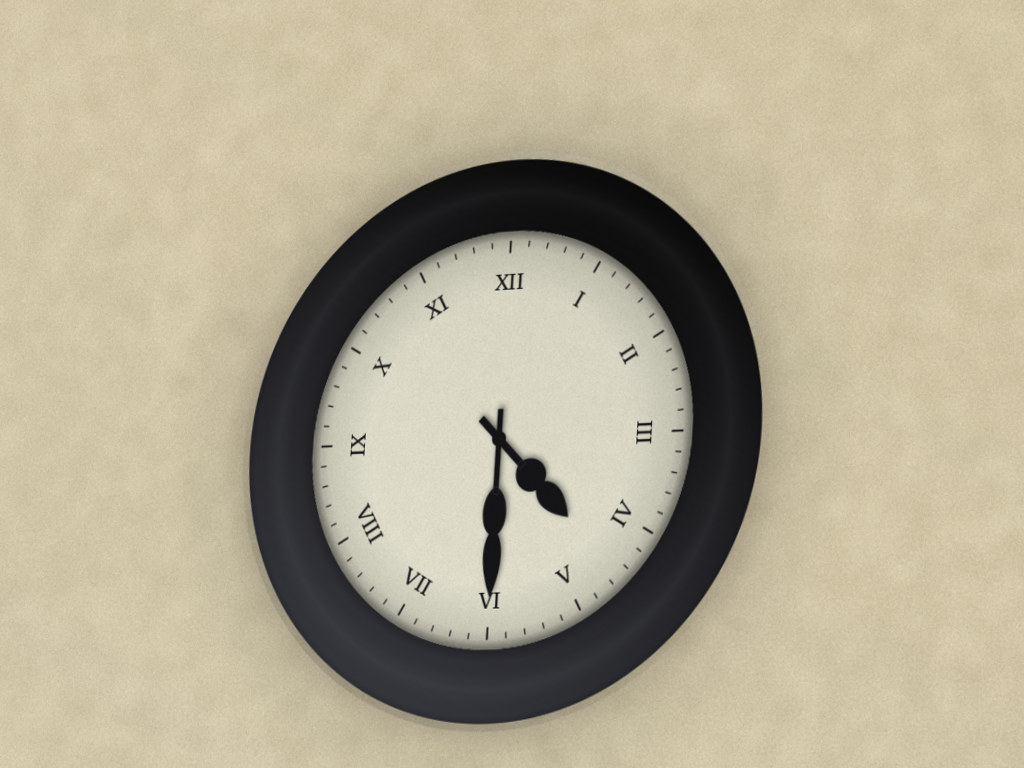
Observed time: 4:30
